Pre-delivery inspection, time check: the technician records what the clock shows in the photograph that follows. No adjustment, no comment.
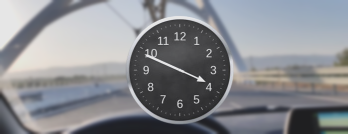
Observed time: 3:49
